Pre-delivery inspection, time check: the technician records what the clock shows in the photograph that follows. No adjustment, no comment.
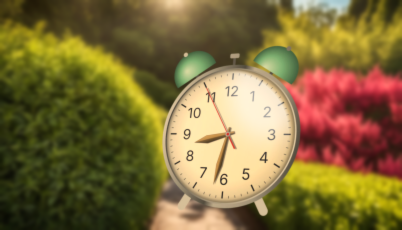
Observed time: 8:31:55
